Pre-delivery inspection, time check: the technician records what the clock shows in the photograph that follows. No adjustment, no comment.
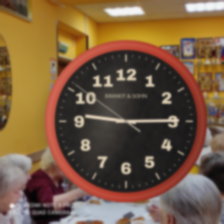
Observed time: 9:14:51
